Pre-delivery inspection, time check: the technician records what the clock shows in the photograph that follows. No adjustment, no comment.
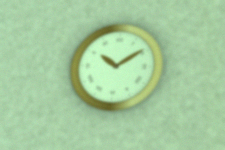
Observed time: 10:09
